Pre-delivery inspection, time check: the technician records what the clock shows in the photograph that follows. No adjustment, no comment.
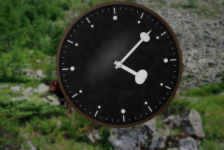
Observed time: 4:08
